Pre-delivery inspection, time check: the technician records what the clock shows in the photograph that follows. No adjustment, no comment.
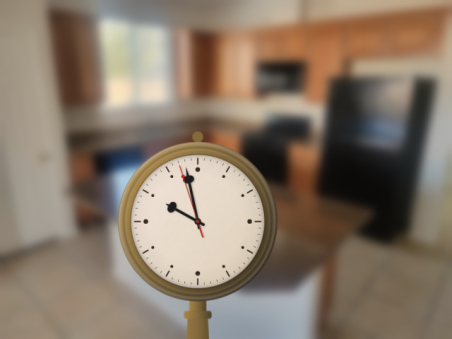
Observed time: 9:57:57
